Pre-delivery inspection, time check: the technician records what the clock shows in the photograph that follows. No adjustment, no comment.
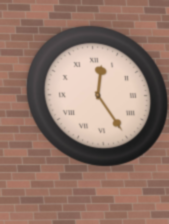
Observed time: 12:25
